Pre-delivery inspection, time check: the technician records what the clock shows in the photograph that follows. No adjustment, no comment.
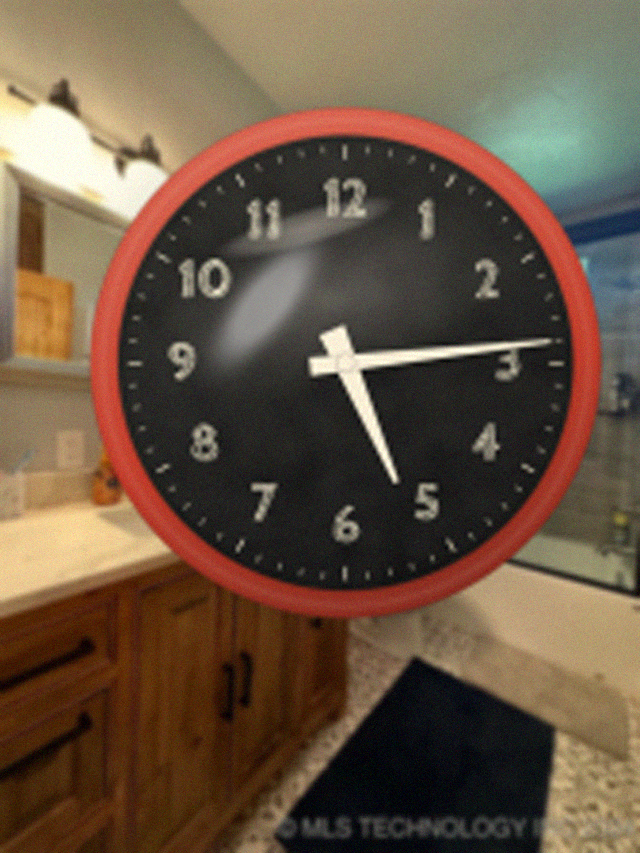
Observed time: 5:14
